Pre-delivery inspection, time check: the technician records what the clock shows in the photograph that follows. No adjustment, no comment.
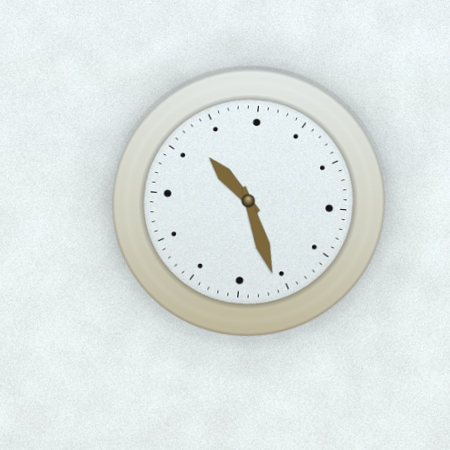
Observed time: 10:26
